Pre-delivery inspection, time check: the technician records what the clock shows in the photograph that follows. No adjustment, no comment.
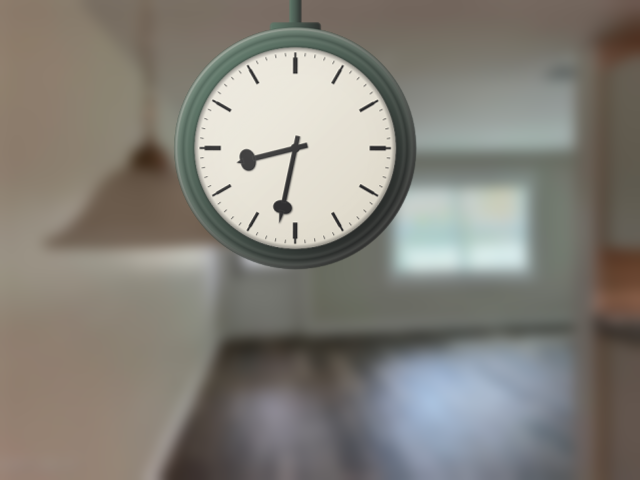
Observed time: 8:32
